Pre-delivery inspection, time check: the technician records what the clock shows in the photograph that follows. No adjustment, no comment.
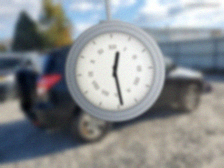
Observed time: 12:29
